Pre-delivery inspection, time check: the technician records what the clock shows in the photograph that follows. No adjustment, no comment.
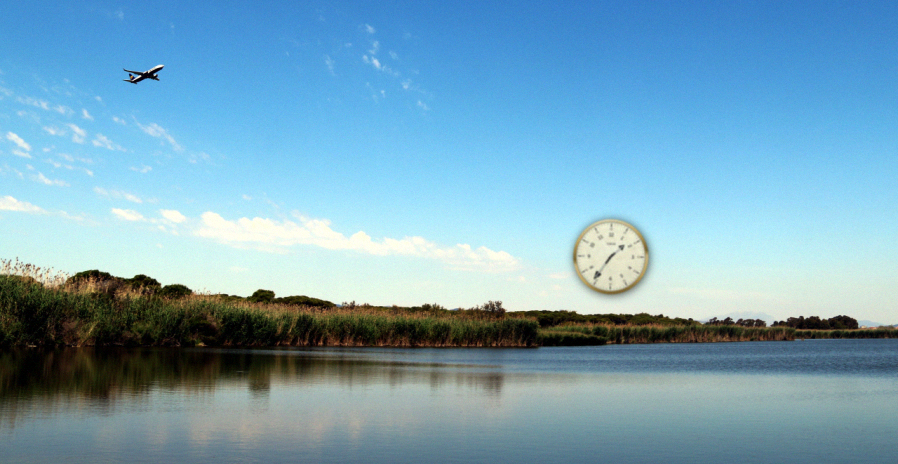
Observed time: 1:36
